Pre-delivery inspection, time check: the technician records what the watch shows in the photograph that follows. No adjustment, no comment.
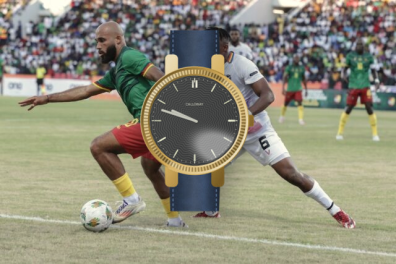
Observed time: 9:48
